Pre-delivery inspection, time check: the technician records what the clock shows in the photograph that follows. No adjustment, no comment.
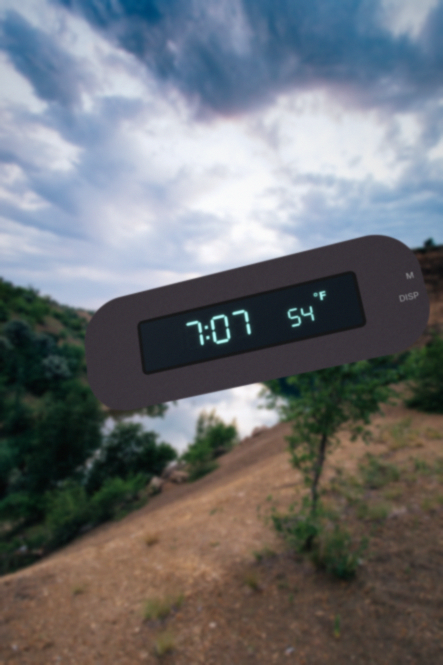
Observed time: 7:07
